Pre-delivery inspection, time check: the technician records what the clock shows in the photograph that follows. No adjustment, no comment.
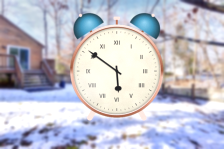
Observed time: 5:51
